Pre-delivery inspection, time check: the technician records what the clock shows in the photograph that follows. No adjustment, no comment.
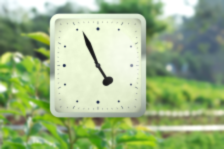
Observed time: 4:56
